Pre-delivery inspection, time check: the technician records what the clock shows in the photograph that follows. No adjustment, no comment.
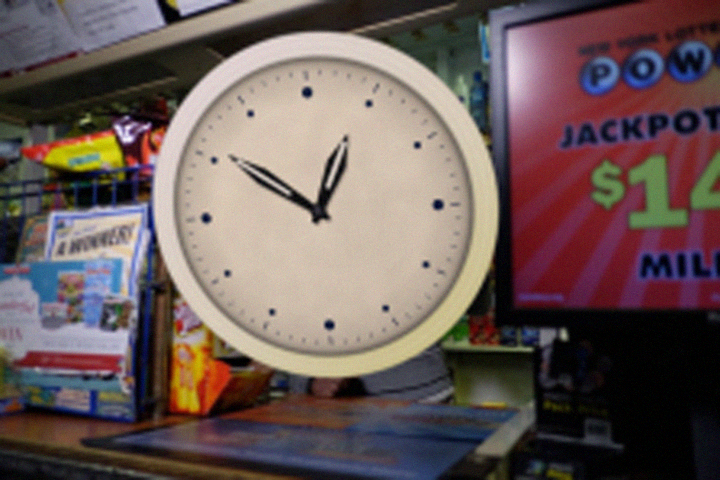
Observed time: 12:51
